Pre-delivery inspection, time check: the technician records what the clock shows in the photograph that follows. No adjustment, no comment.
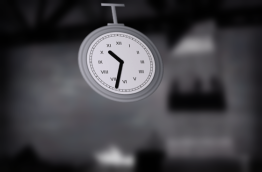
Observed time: 10:33
